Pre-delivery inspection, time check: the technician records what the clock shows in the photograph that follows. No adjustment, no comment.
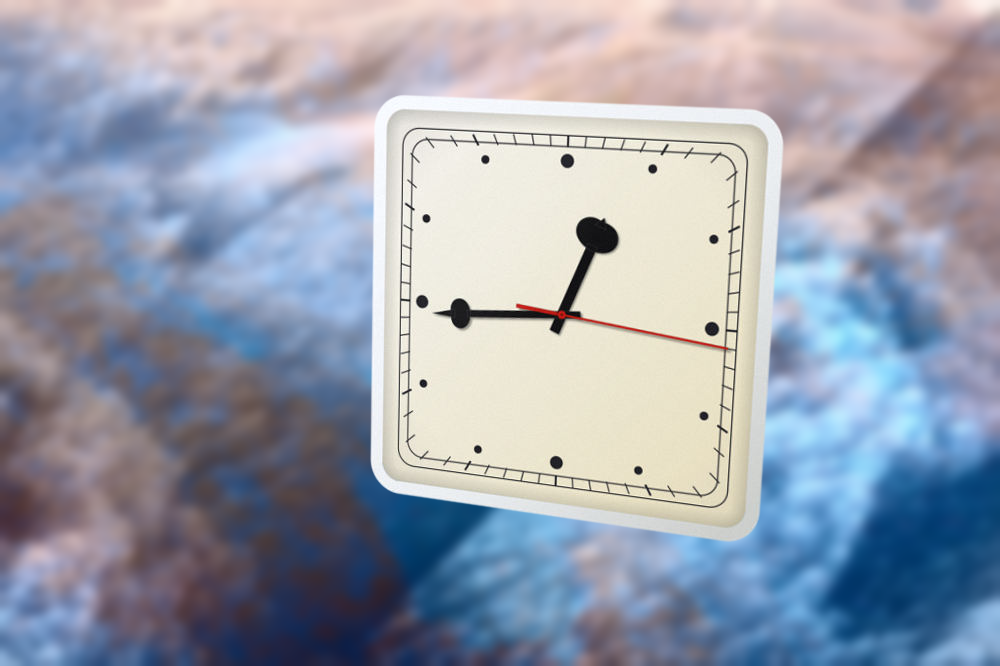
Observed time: 12:44:16
